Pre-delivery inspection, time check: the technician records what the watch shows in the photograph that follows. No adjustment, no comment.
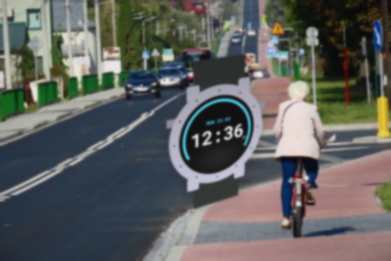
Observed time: 12:36
